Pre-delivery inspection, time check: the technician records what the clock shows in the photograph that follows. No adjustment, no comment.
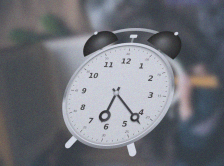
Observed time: 6:22
